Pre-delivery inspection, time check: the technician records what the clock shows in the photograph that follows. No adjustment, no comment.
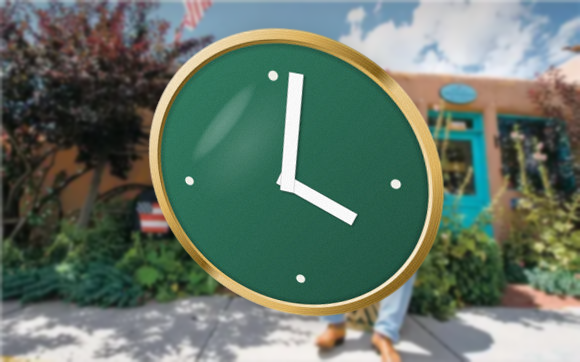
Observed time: 4:02
